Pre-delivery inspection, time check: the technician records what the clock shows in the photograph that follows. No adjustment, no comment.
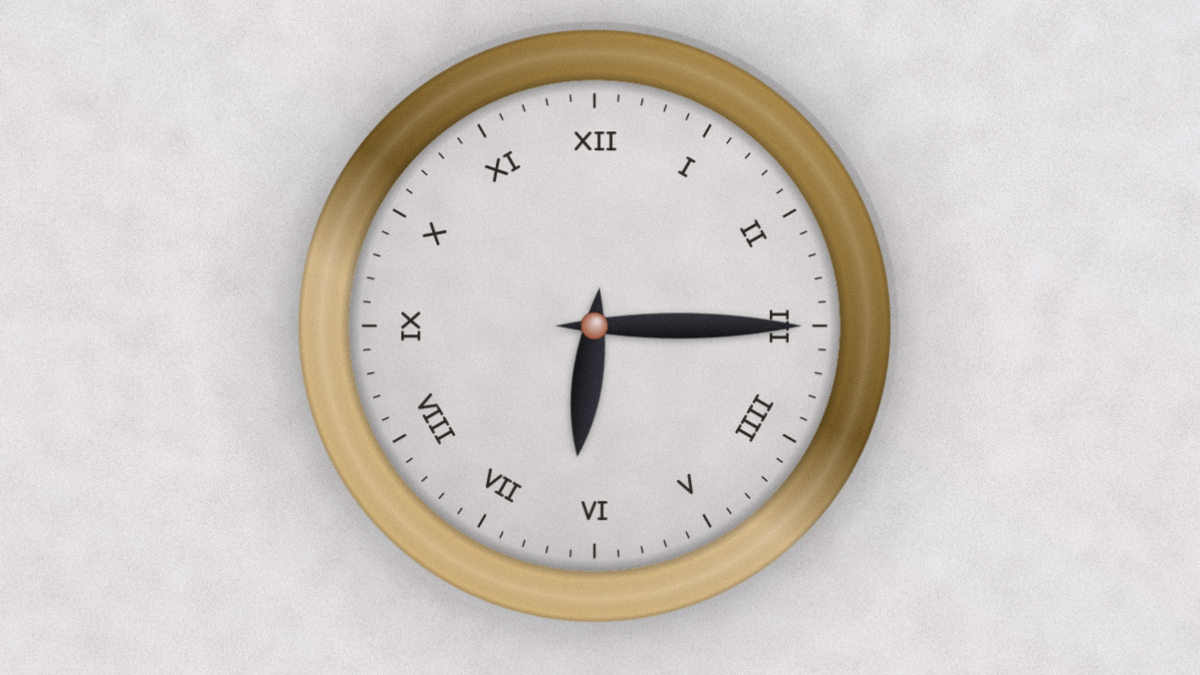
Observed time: 6:15
